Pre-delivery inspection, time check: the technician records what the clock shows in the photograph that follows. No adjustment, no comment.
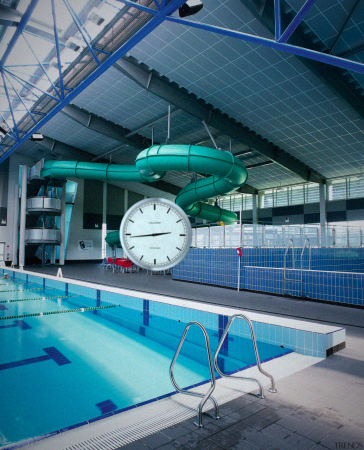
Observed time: 2:44
